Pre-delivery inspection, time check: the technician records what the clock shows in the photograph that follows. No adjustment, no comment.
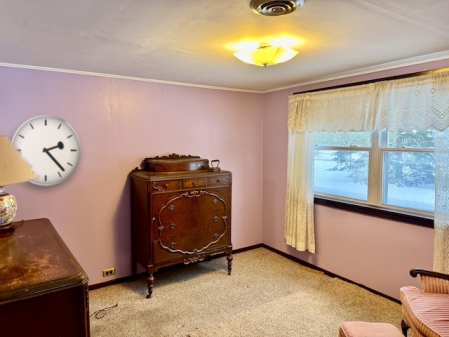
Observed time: 2:23
